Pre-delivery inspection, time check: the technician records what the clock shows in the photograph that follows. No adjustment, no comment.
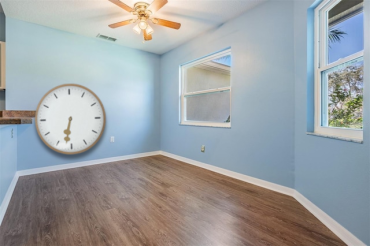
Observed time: 6:32
